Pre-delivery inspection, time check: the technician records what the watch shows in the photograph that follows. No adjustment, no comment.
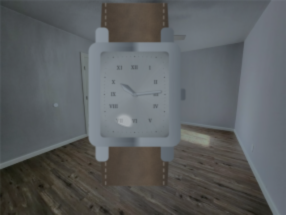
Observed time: 10:14
